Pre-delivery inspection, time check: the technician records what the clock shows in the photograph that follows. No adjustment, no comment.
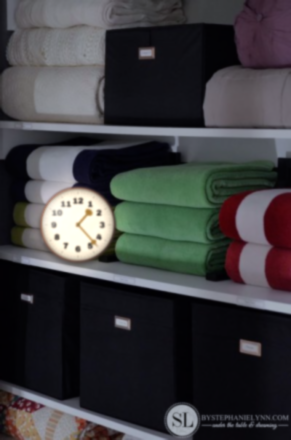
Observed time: 1:23
